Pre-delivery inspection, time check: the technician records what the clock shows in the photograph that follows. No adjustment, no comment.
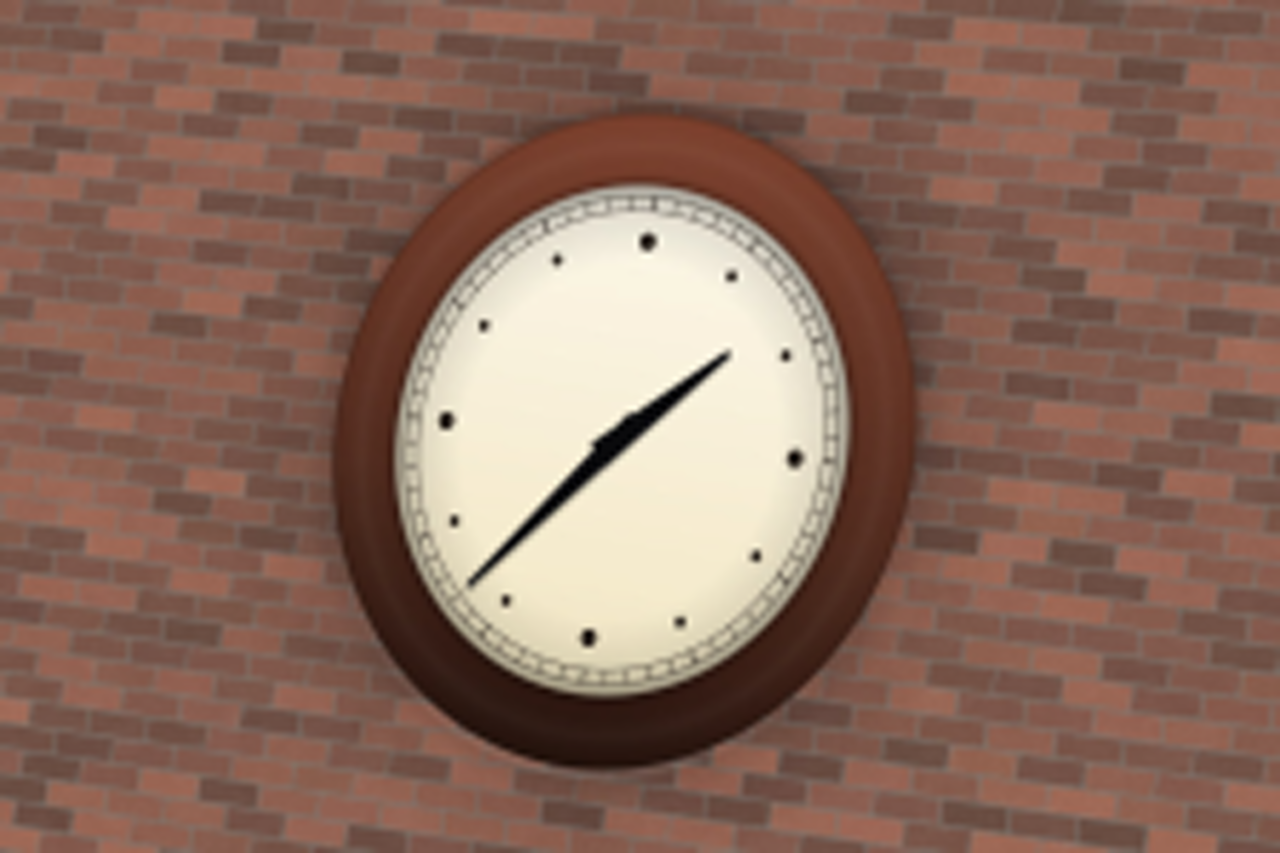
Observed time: 1:37
